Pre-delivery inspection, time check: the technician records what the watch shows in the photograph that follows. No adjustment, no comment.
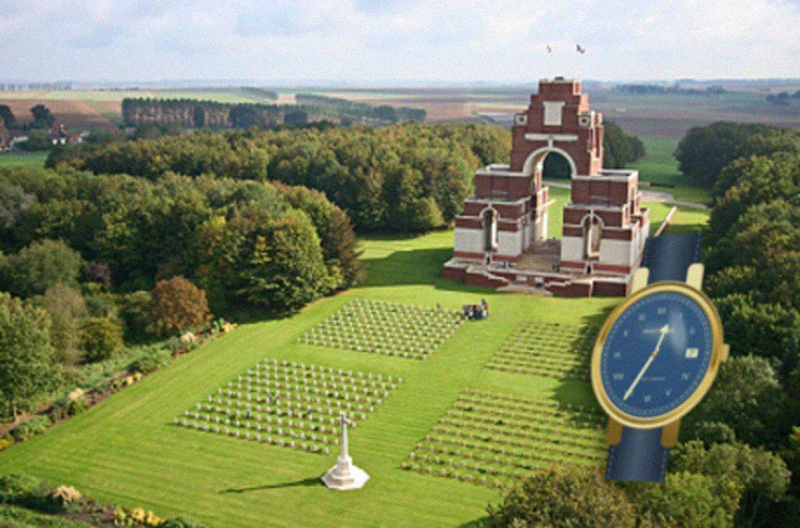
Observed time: 12:35
